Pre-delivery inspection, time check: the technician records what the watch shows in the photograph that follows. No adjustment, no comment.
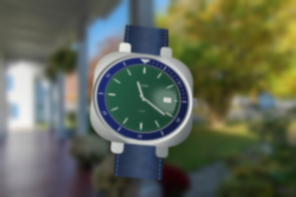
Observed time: 11:21
